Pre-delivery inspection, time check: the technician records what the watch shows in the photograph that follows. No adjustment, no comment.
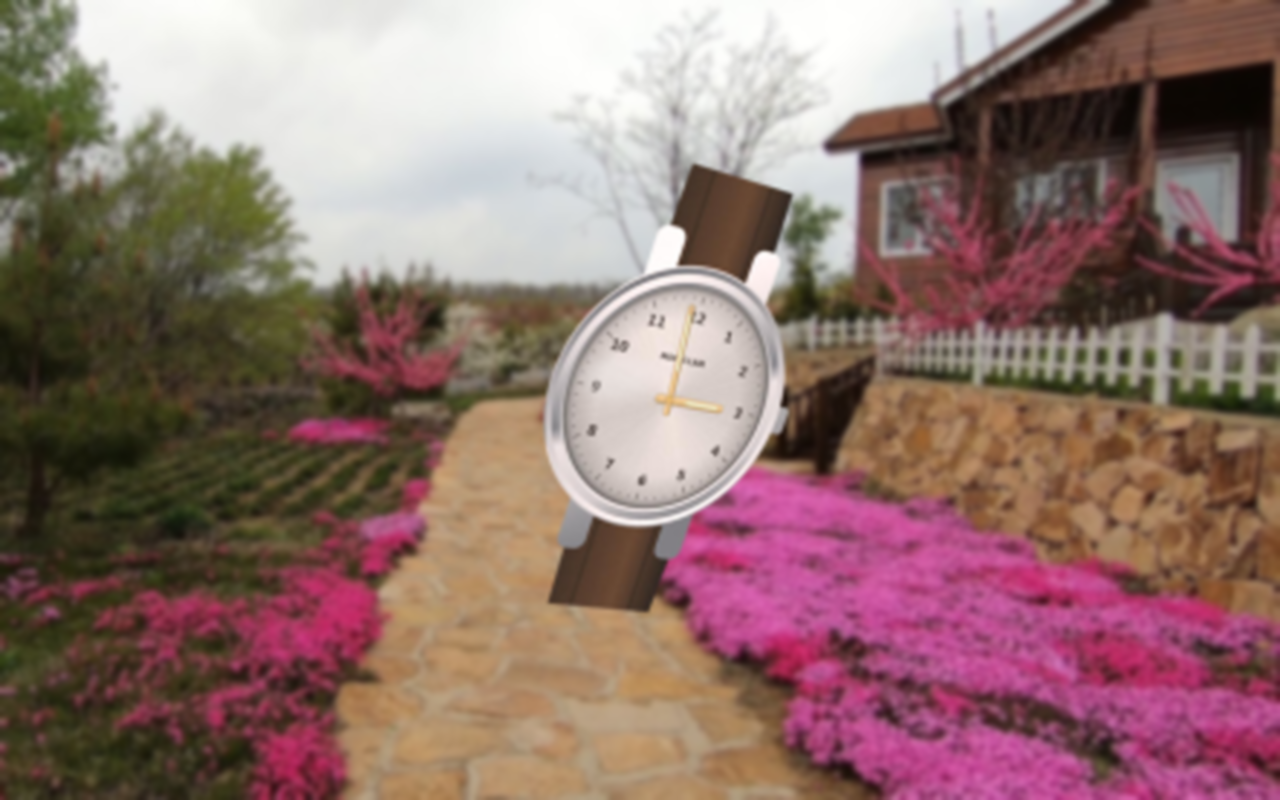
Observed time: 2:59
